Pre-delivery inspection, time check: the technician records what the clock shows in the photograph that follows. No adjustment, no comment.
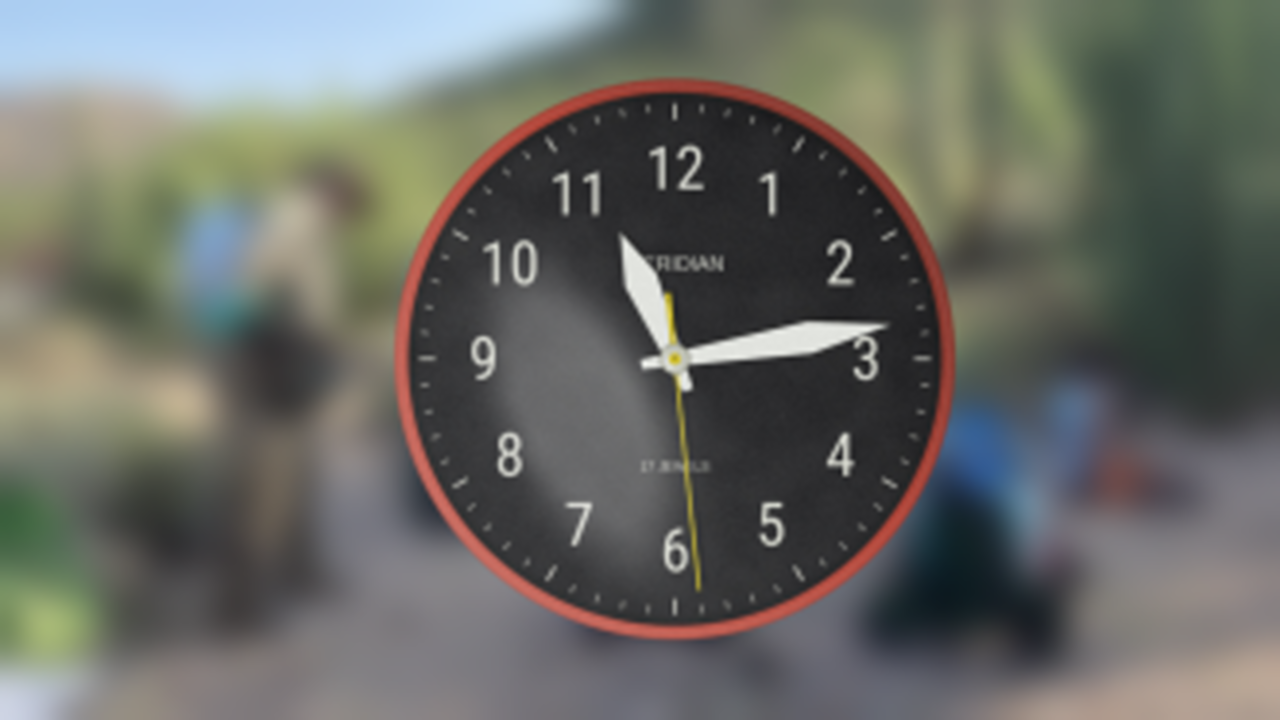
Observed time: 11:13:29
